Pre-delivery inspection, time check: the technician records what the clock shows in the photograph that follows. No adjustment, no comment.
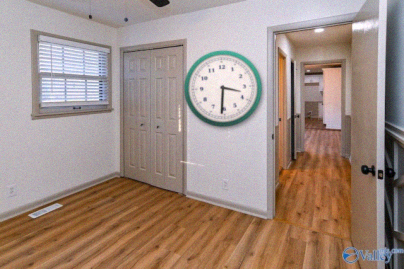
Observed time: 3:31
